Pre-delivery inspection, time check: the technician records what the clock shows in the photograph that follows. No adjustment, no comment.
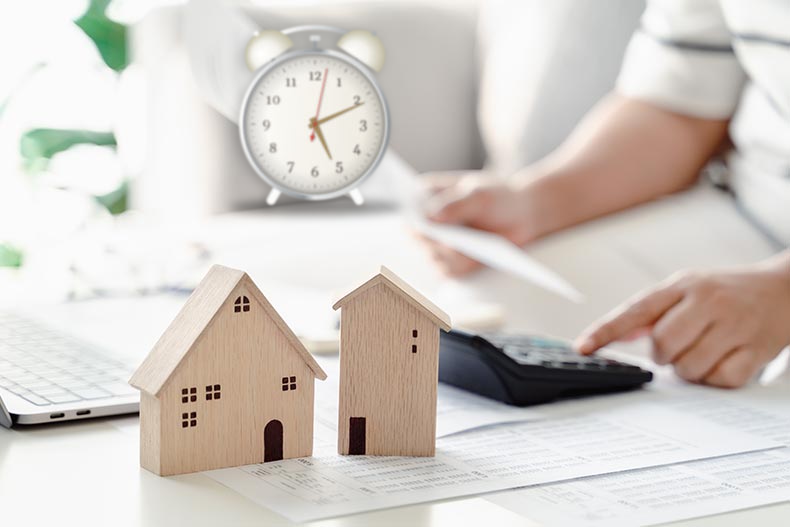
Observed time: 5:11:02
